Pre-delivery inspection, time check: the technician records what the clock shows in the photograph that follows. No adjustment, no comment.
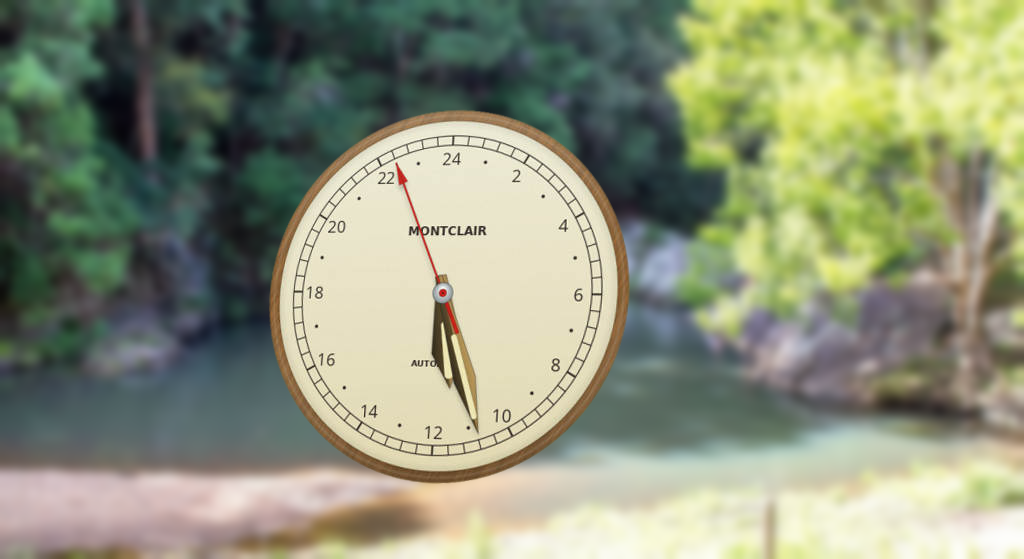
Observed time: 11:26:56
